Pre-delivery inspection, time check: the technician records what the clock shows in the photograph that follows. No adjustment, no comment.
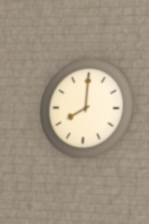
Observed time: 8:00
